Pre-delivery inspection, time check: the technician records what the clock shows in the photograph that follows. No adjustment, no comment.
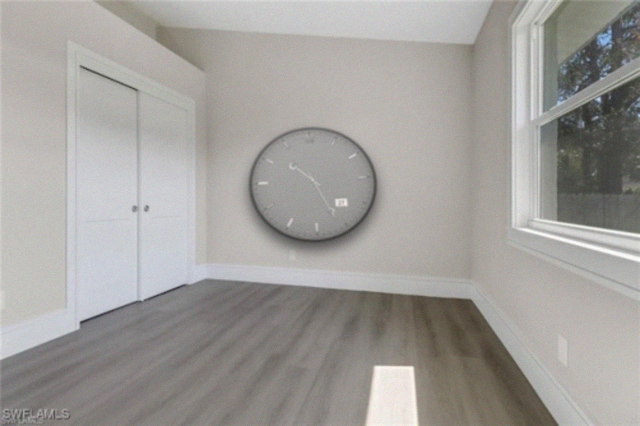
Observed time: 10:26
